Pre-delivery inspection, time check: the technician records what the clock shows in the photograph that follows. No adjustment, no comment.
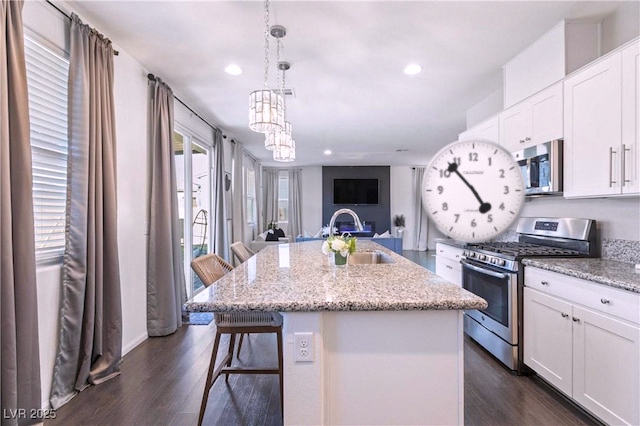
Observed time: 4:53
